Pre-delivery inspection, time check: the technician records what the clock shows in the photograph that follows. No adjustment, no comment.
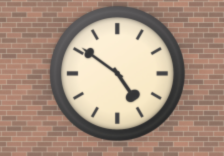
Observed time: 4:51
